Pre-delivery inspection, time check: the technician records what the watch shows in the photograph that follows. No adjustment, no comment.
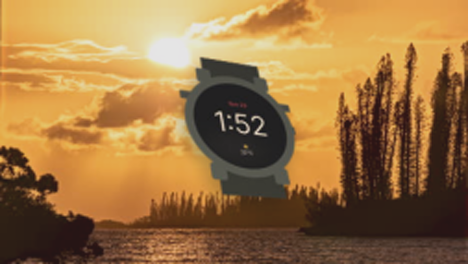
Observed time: 1:52
